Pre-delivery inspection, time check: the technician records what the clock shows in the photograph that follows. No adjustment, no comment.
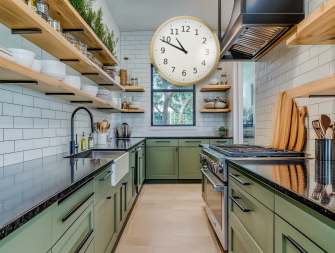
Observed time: 10:49
